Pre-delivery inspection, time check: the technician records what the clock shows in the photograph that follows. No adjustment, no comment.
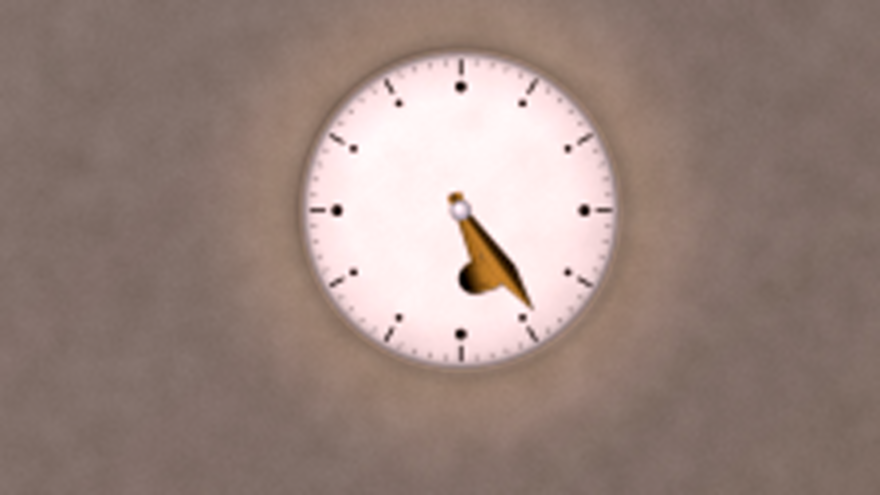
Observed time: 5:24
